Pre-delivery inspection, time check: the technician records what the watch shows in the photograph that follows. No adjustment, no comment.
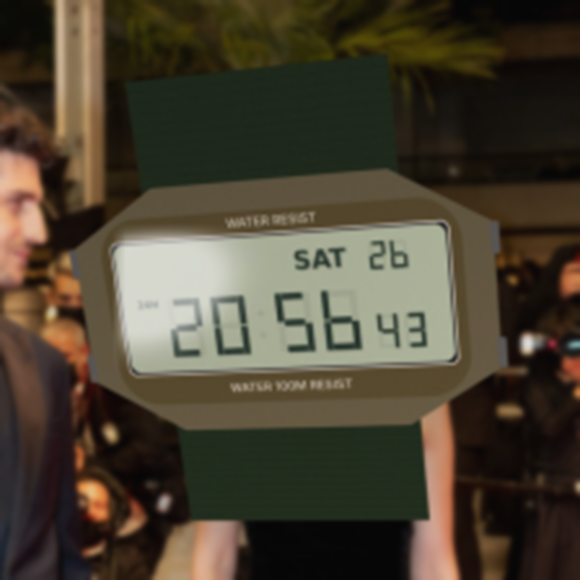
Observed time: 20:56:43
